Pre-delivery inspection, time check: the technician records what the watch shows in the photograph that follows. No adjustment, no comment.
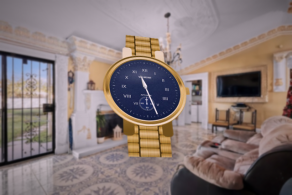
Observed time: 11:27
